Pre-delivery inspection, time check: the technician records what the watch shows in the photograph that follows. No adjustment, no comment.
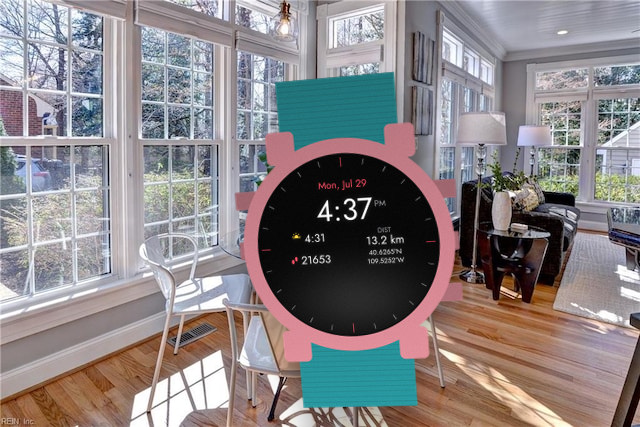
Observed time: 4:37
